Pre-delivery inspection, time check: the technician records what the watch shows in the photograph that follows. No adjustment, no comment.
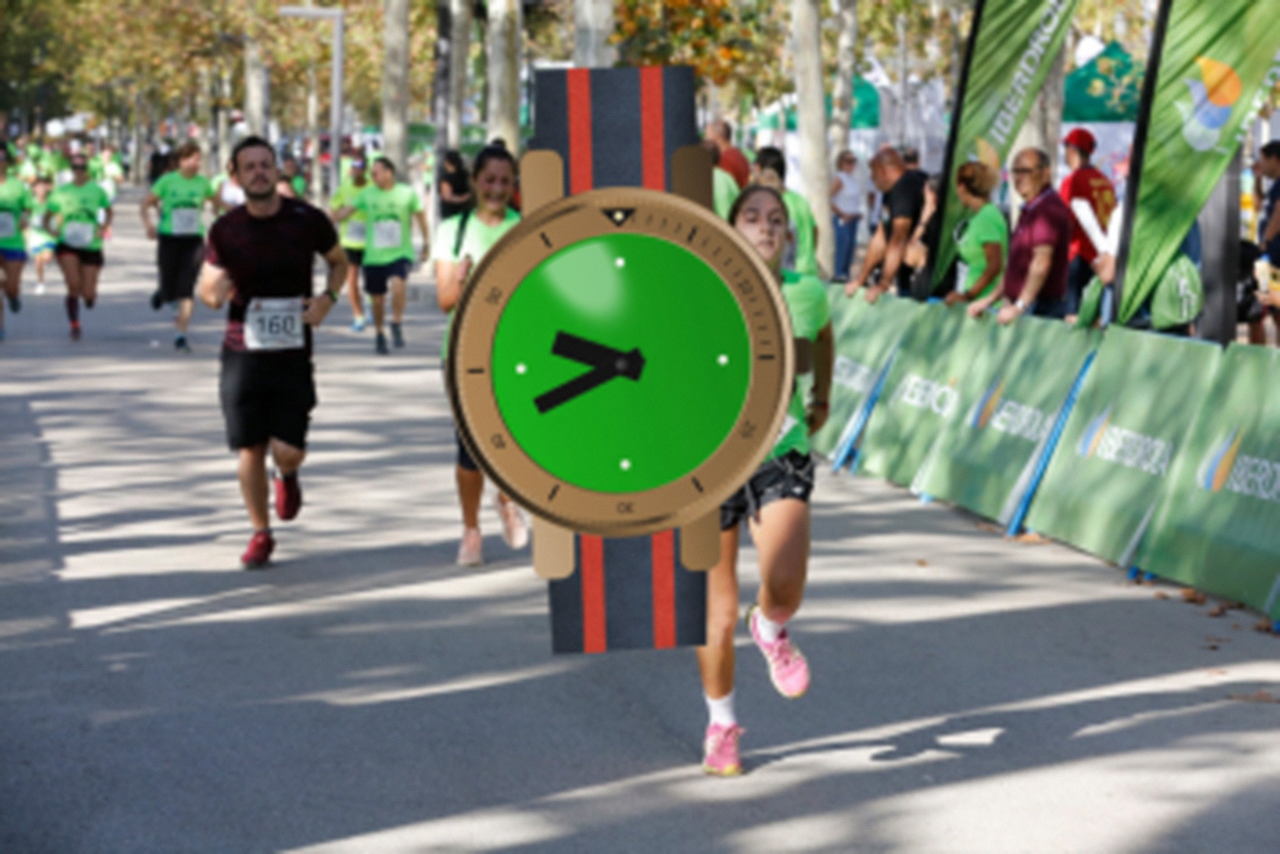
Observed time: 9:41
